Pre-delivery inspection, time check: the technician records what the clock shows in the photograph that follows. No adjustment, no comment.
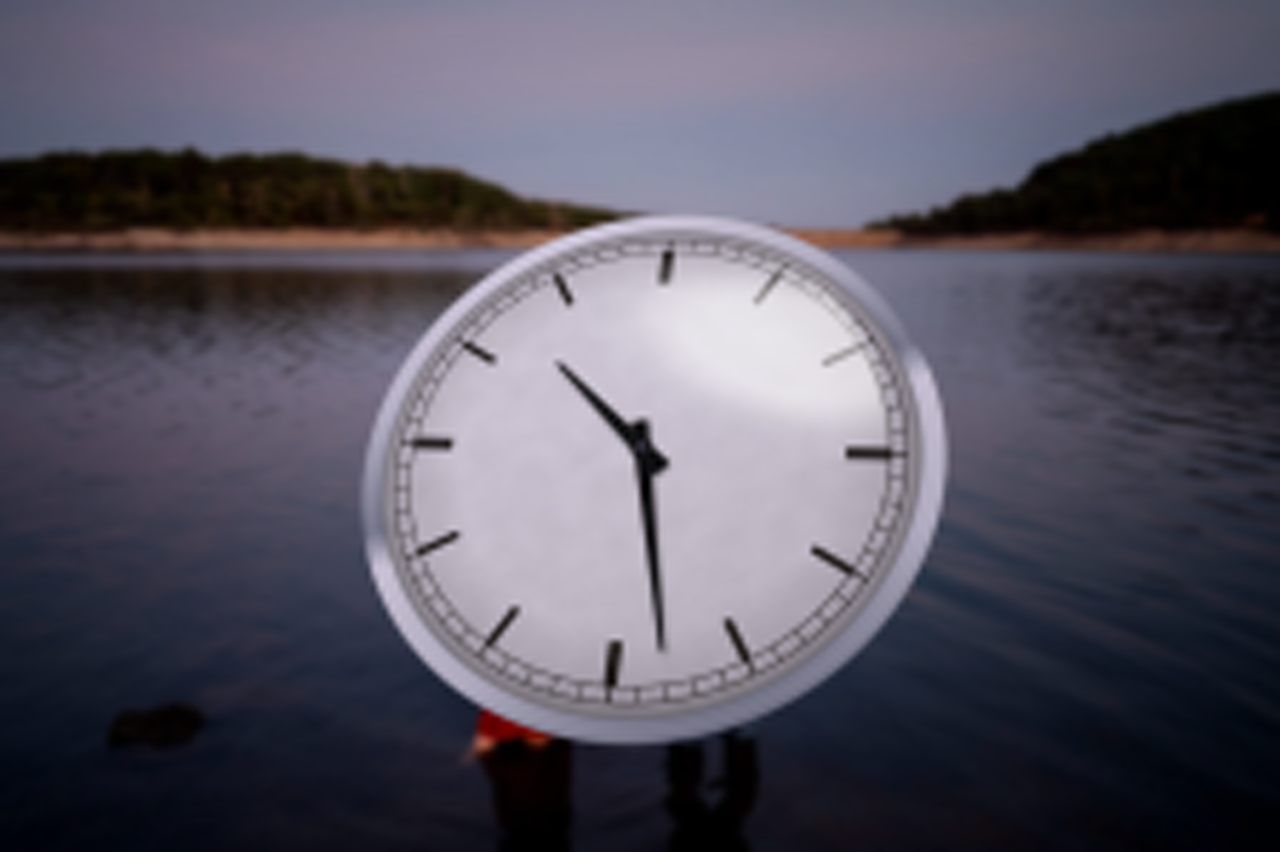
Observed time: 10:28
